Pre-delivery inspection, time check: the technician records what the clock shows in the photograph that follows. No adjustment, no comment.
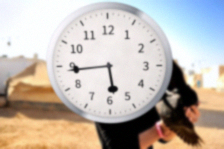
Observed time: 5:44
